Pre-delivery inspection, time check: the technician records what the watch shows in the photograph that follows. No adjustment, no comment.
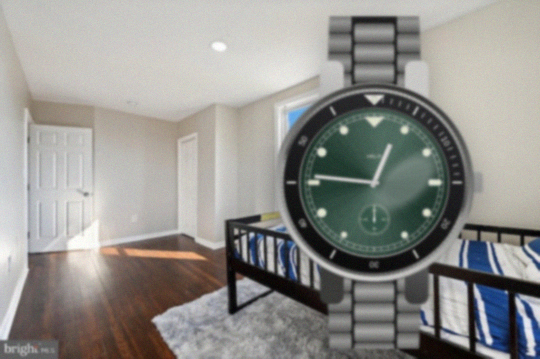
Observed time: 12:46
